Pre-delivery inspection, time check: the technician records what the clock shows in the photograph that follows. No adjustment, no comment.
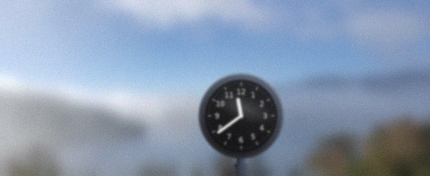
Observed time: 11:39
